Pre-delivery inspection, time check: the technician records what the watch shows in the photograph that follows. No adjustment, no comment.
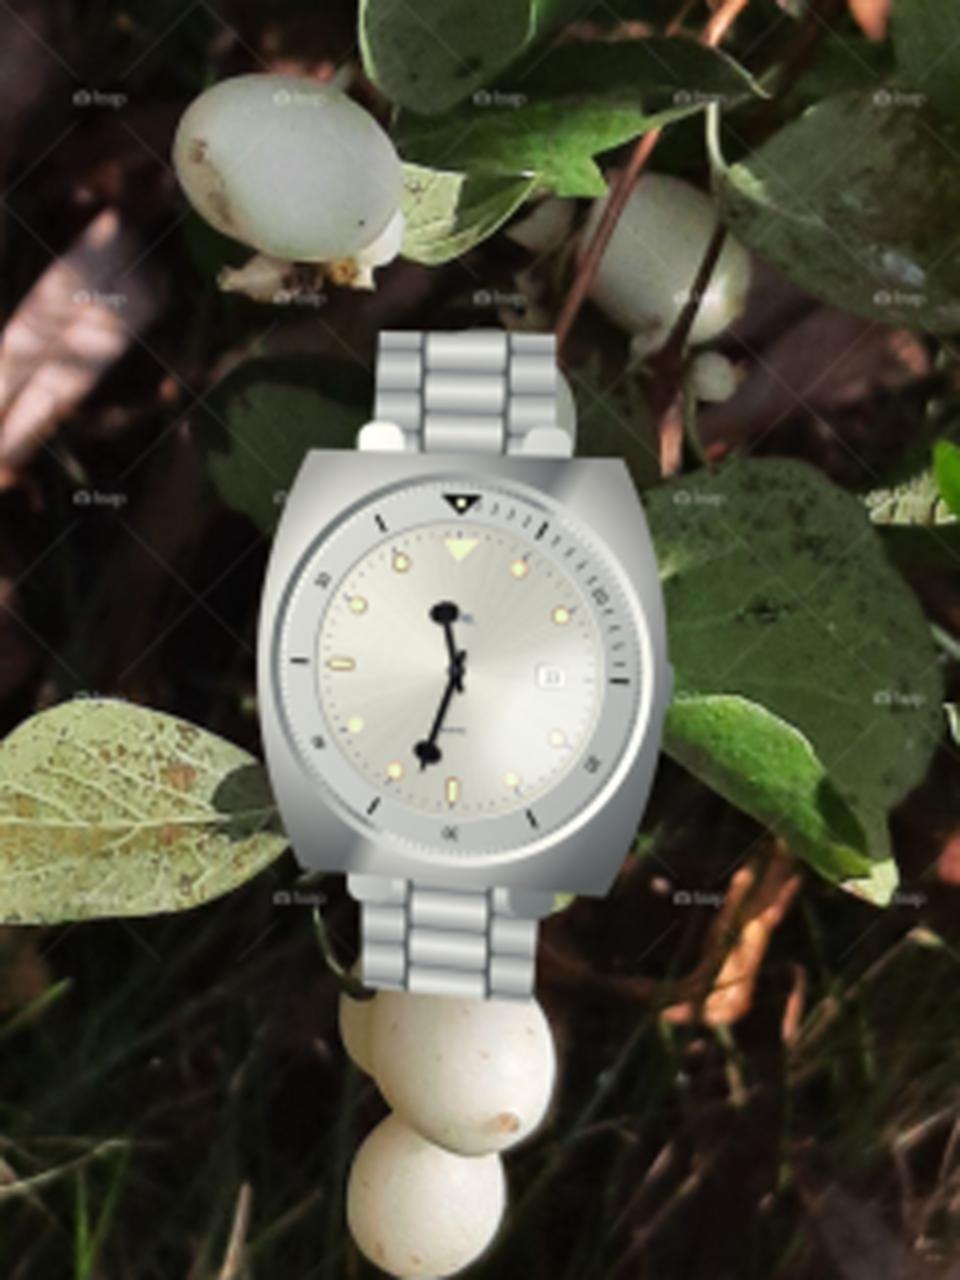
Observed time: 11:33
